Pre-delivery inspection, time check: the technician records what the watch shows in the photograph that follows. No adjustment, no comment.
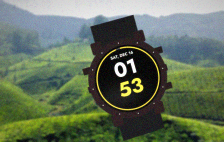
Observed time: 1:53
